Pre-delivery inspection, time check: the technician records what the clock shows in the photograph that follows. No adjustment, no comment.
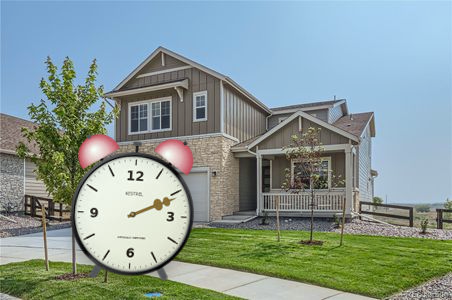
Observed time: 2:11
